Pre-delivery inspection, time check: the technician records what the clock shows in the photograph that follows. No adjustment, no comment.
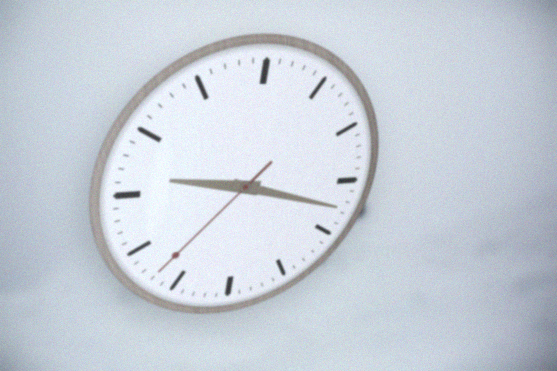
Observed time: 9:17:37
